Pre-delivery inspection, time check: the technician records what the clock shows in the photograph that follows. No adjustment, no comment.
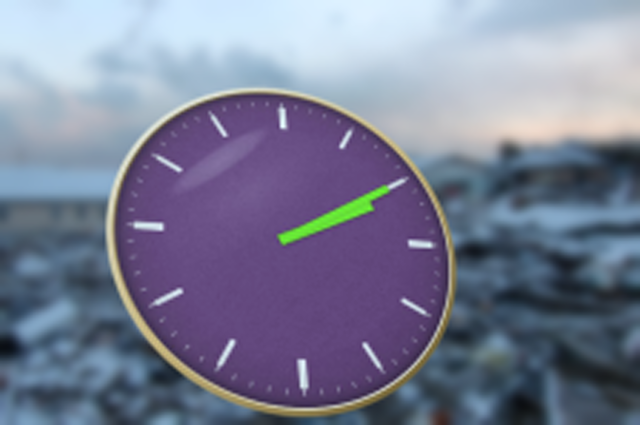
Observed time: 2:10
